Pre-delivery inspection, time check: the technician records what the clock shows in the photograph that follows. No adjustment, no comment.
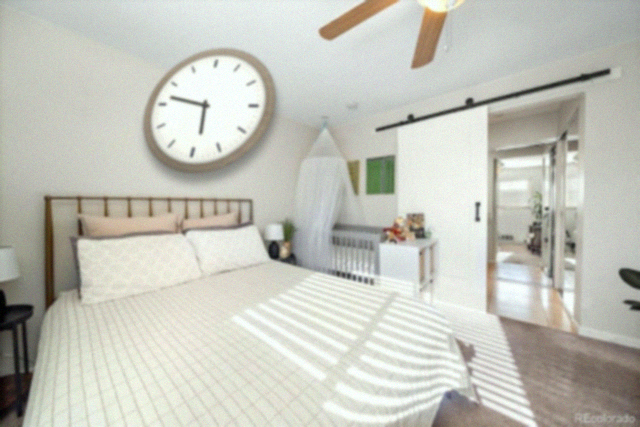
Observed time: 5:47
